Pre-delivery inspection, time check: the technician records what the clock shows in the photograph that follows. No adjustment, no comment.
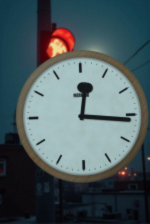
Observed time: 12:16
